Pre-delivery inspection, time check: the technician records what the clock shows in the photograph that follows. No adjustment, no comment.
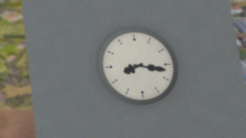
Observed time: 8:17
